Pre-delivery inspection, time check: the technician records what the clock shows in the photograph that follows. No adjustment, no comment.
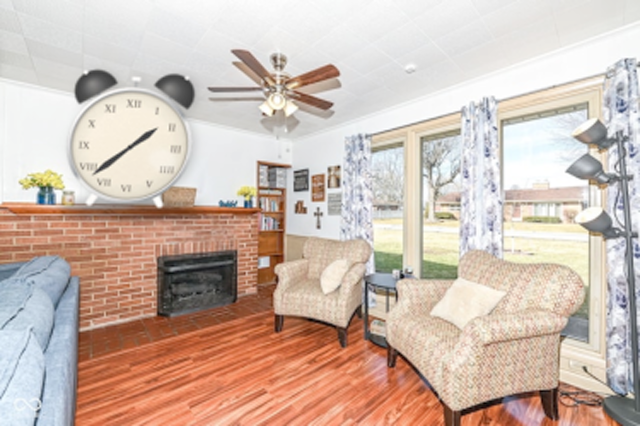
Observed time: 1:38
